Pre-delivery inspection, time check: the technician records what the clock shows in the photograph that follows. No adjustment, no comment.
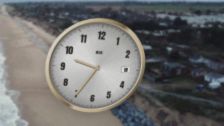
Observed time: 9:35
